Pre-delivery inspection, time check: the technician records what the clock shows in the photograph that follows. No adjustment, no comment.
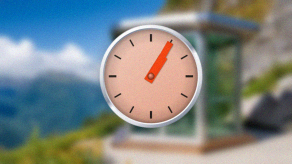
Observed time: 1:05
